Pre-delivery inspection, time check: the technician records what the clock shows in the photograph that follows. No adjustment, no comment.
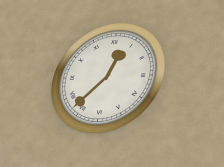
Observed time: 12:37
